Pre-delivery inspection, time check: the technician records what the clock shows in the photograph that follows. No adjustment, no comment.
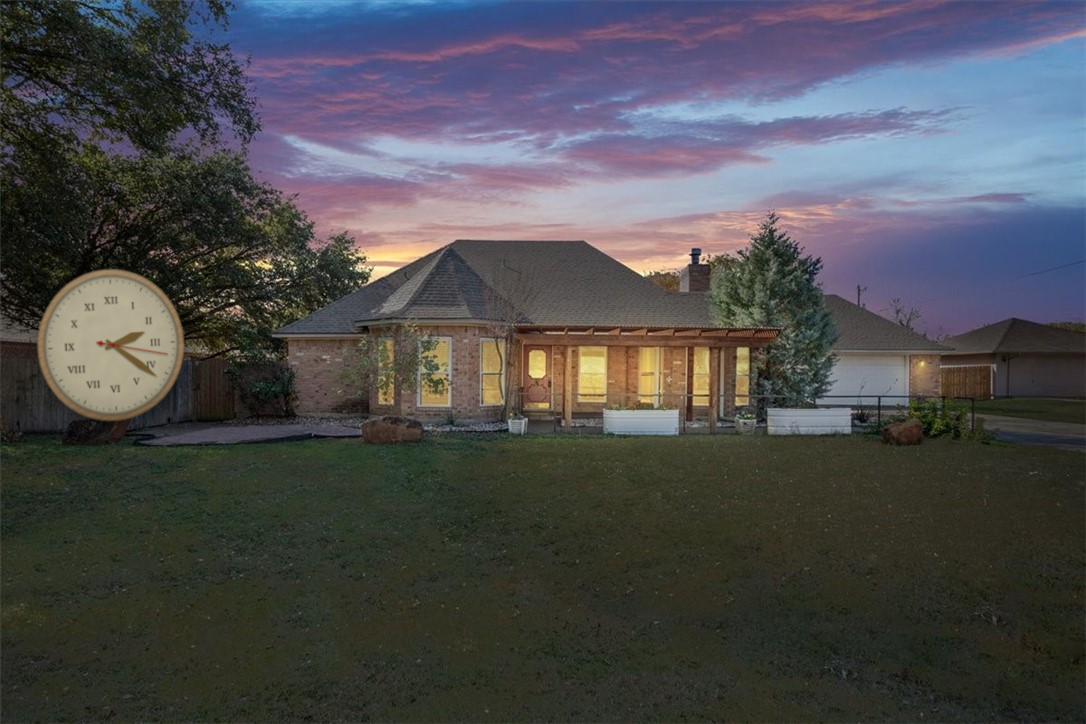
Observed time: 2:21:17
